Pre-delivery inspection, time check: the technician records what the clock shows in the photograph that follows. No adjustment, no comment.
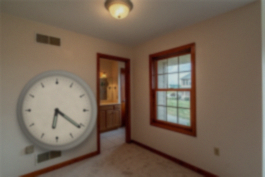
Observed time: 6:21
